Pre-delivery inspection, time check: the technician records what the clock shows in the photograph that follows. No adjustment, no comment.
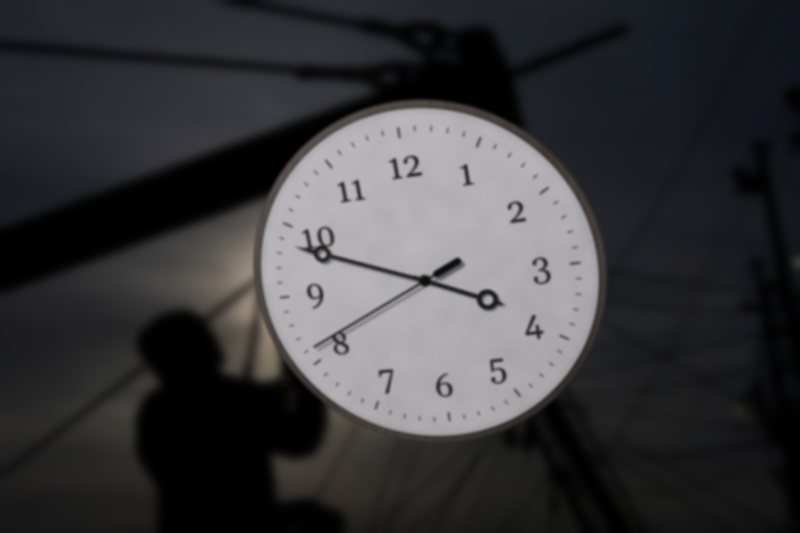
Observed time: 3:48:41
